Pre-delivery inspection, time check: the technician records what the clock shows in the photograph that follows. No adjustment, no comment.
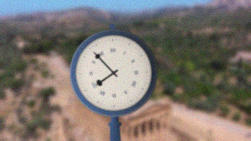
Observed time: 7:53
